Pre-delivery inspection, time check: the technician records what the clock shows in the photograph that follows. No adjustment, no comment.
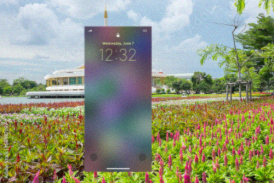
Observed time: 12:32
